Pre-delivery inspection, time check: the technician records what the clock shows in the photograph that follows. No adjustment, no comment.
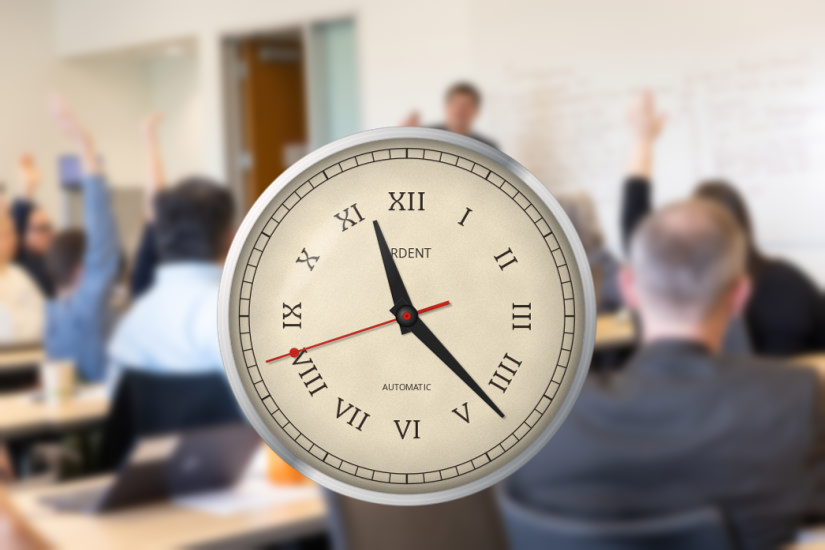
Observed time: 11:22:42
